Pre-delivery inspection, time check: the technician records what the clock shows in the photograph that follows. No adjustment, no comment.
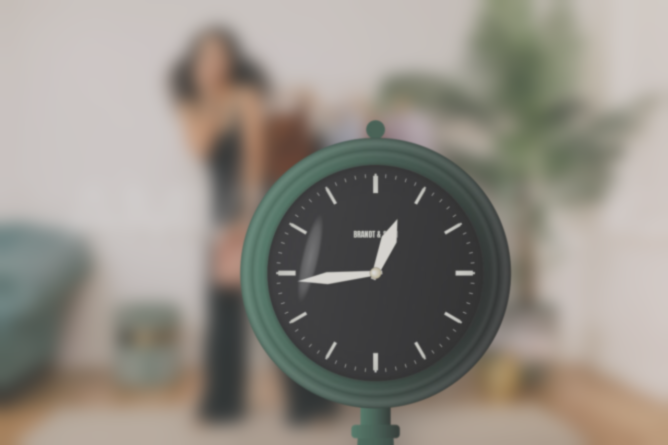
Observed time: 12:44
